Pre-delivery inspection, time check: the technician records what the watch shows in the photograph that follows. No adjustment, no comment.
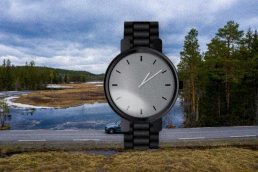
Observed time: 1:09
